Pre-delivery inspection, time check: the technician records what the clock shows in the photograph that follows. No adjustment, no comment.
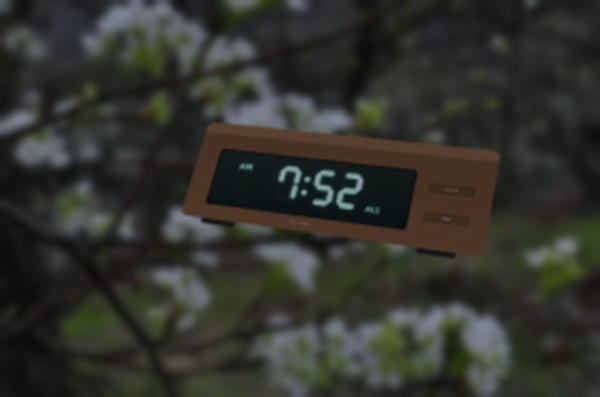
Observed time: 7:52
